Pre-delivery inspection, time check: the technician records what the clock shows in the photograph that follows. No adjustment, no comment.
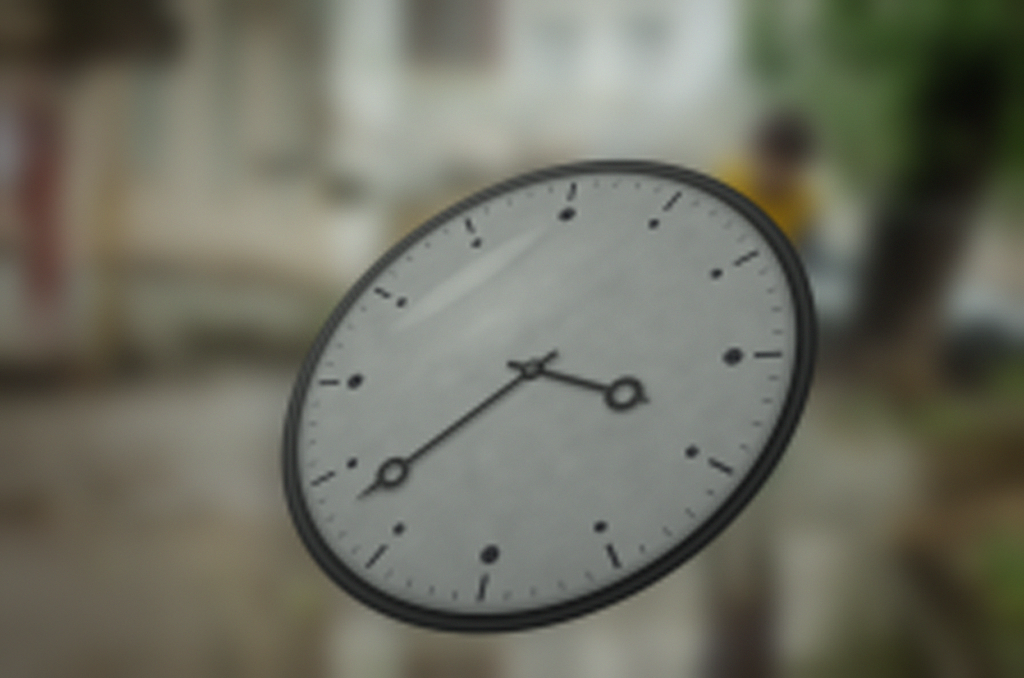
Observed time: 3:38
